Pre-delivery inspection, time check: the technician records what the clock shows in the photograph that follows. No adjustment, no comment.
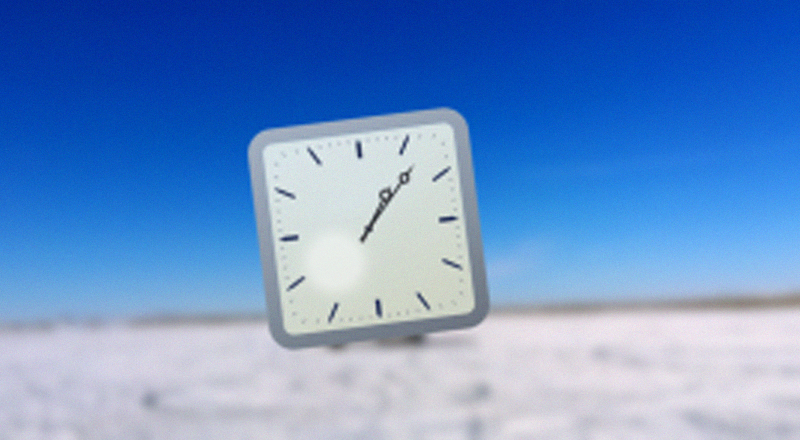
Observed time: 1:07
